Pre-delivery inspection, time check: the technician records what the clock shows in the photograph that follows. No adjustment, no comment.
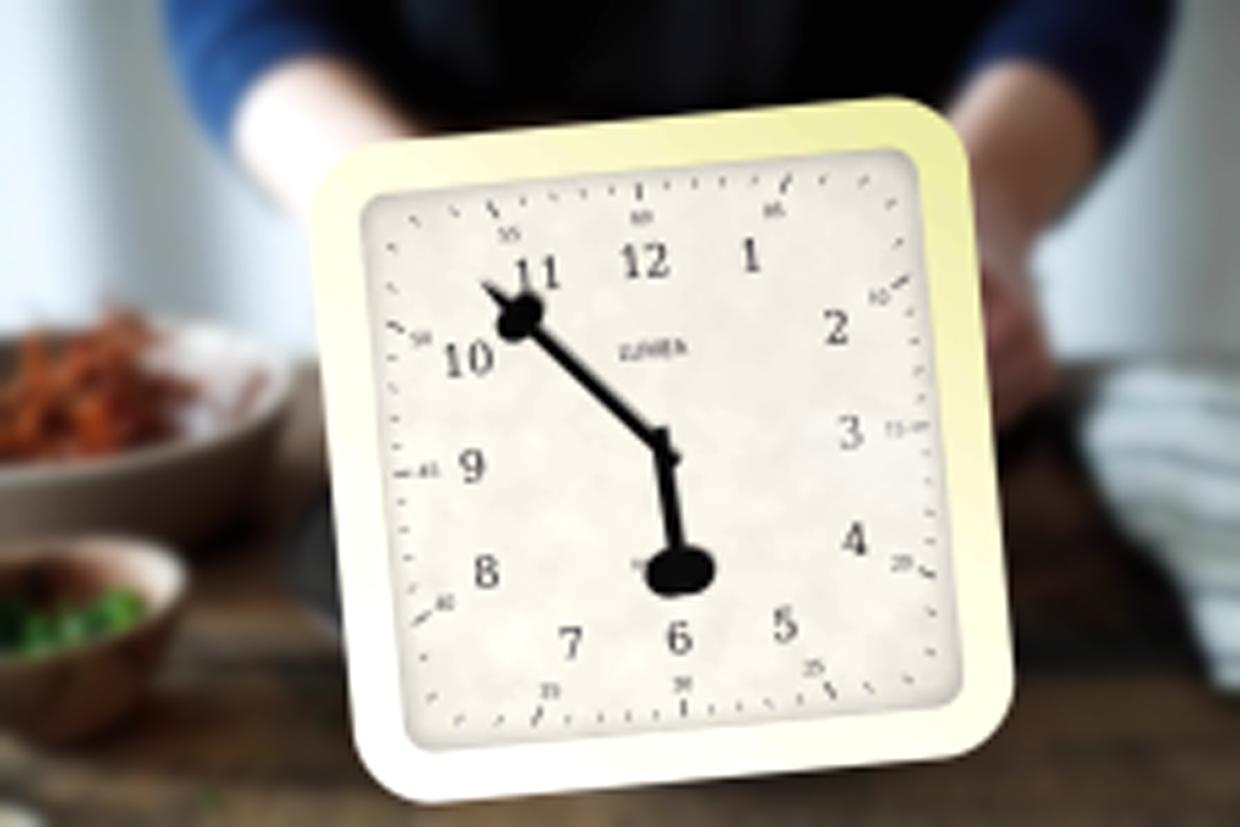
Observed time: 5:53
